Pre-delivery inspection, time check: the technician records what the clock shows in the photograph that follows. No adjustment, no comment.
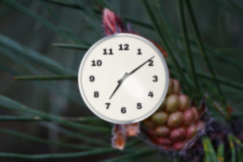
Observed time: 7:09
